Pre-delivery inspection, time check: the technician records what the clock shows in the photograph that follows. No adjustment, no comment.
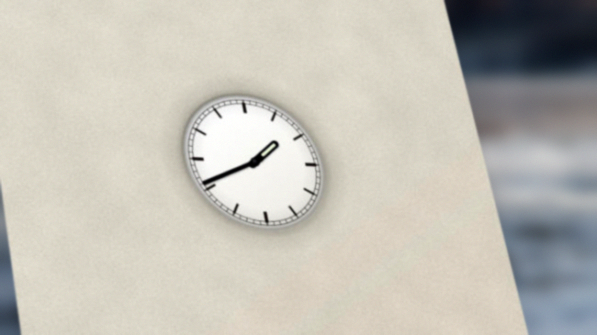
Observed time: 1:41
